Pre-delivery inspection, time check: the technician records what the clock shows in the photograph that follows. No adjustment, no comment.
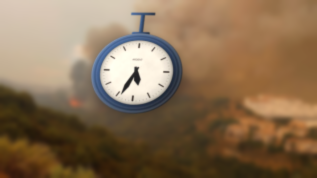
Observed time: 5:34
